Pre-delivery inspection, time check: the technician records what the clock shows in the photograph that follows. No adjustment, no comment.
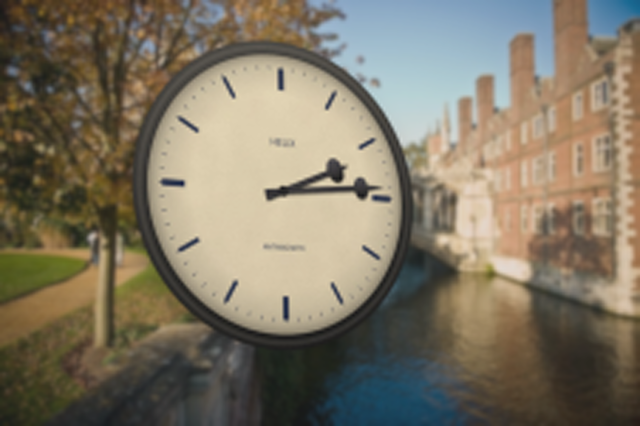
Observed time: 2:14
